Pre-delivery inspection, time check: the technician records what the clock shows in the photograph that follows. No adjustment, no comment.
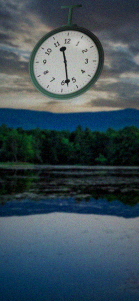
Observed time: 11:28
